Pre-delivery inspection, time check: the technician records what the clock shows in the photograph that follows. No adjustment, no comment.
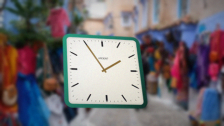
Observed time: 1:55
